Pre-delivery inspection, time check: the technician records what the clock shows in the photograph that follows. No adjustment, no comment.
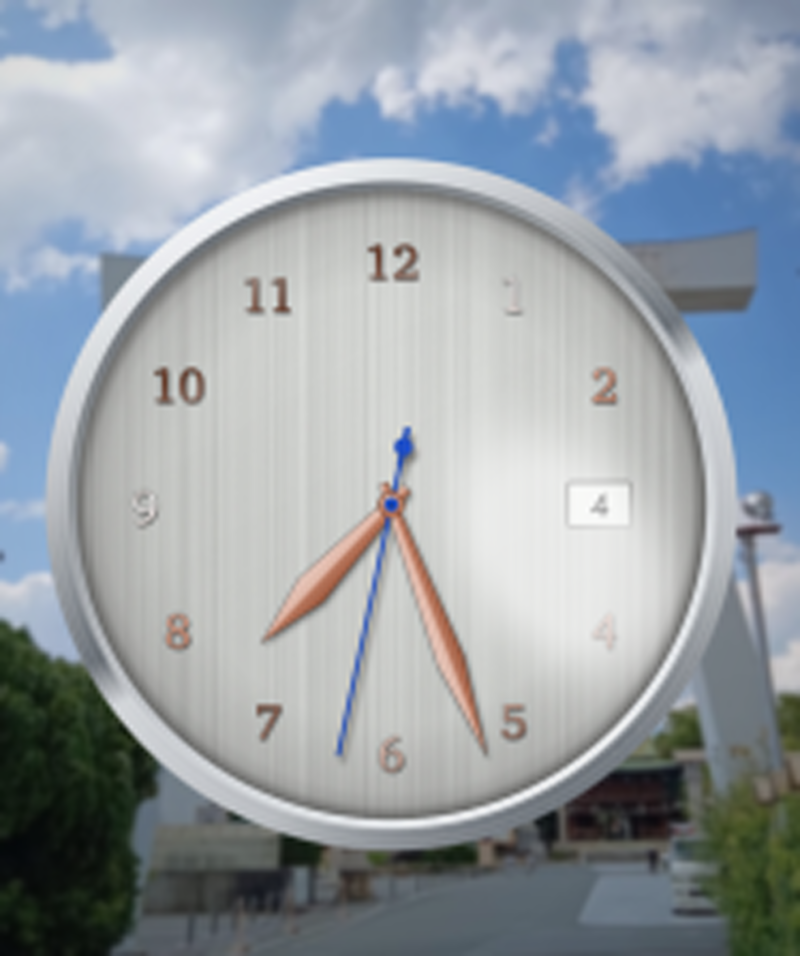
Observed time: 7:26:32
